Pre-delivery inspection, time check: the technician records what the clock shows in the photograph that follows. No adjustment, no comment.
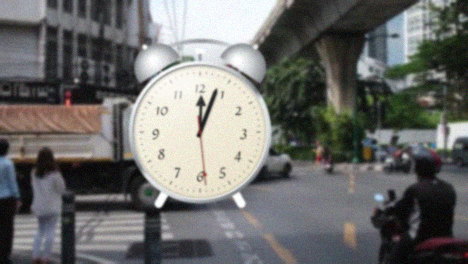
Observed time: 12:03:29
